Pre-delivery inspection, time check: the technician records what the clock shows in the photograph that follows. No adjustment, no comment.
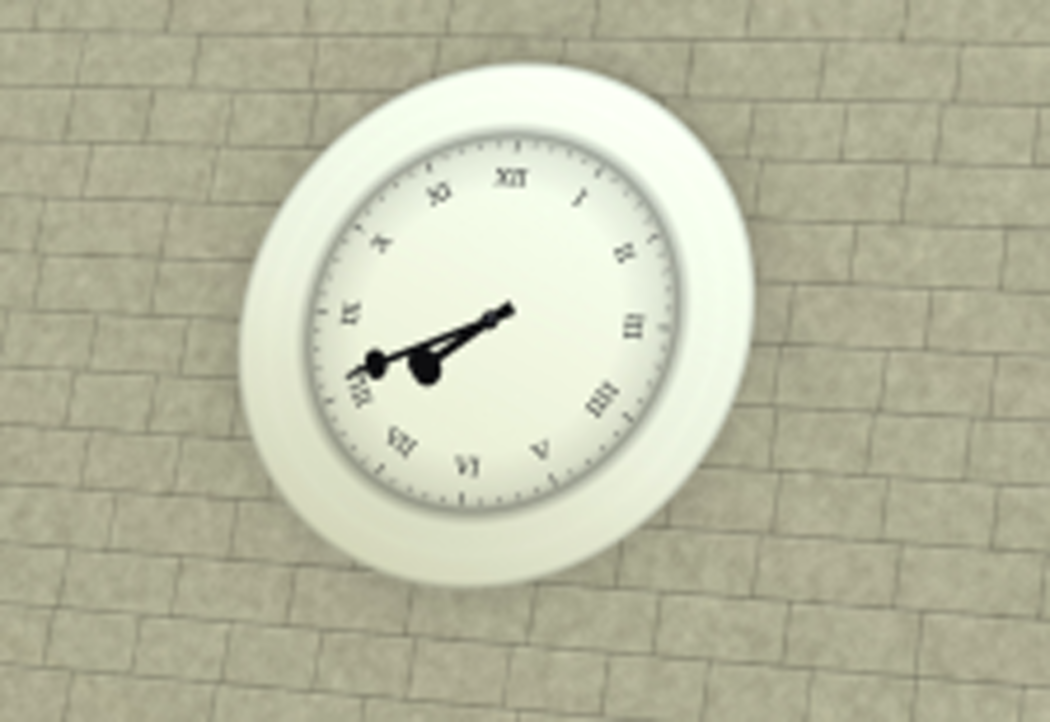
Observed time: 7:41
